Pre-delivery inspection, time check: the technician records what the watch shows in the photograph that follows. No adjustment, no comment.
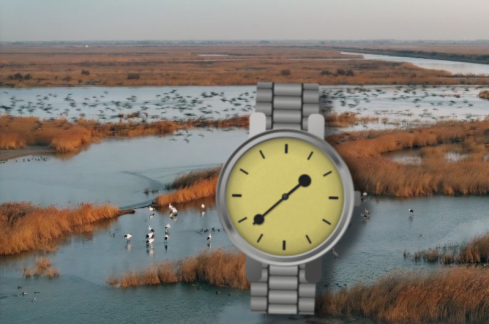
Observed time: 1:38
